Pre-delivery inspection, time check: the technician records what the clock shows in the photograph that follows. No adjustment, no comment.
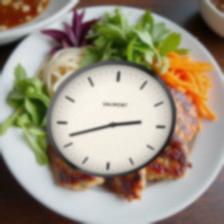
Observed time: 2:42
